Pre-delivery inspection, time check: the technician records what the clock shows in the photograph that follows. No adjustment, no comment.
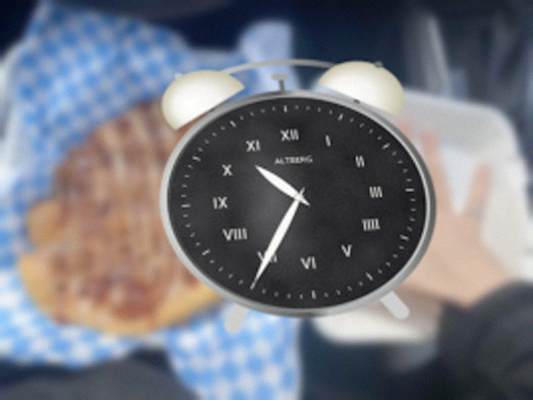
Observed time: 10:35
